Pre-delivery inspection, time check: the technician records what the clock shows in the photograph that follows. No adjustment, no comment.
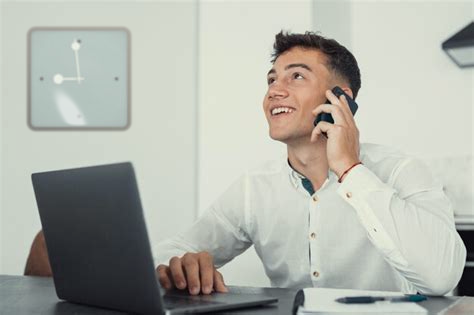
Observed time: 8:59
